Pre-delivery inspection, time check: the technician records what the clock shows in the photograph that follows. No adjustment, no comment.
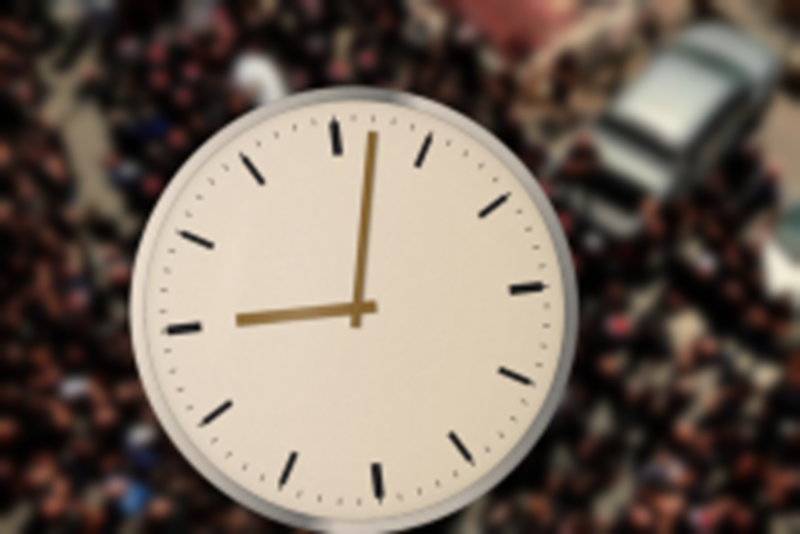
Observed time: 9:02
